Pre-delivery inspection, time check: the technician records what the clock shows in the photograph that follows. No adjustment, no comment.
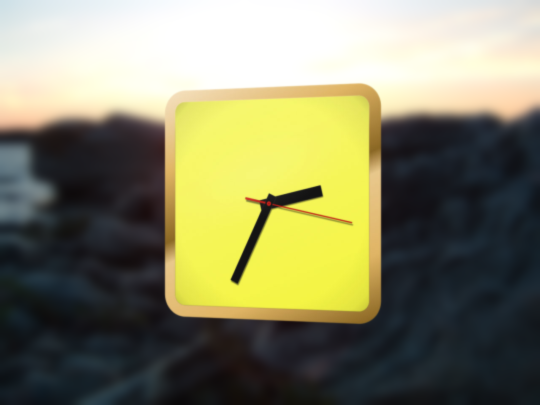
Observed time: 2:34:17
